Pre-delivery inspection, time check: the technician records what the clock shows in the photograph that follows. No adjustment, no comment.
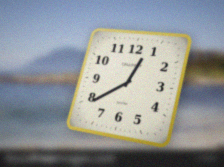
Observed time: 12:39
